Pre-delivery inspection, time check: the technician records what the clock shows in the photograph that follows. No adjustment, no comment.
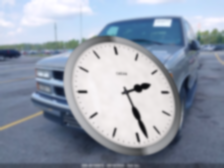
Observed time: 2:28
